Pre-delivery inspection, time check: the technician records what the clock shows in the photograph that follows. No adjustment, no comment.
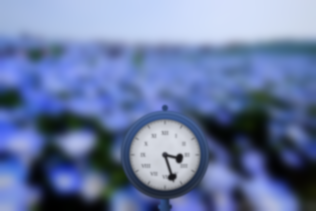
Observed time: 3:27
